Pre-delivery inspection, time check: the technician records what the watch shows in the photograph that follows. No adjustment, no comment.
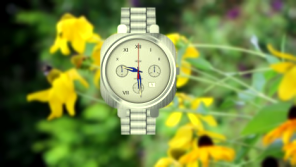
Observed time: 9:29
